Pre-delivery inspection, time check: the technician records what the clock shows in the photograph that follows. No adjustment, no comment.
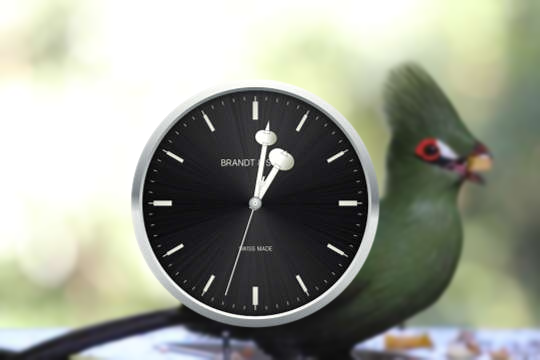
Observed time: 1:01:33
